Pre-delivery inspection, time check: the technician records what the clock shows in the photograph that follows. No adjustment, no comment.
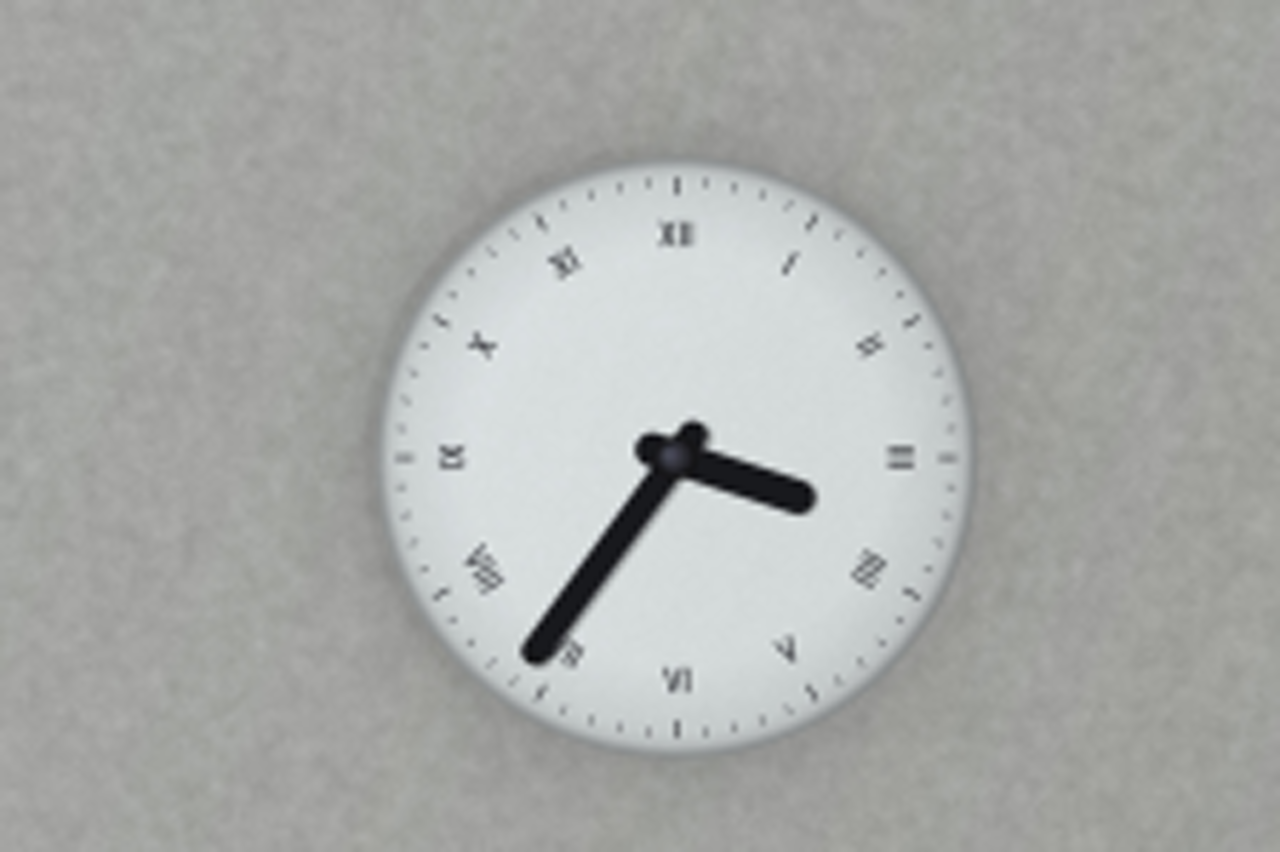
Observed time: 3:36
